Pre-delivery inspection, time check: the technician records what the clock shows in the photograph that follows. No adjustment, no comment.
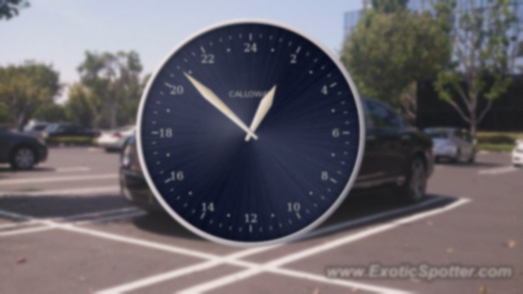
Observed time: 1:52
